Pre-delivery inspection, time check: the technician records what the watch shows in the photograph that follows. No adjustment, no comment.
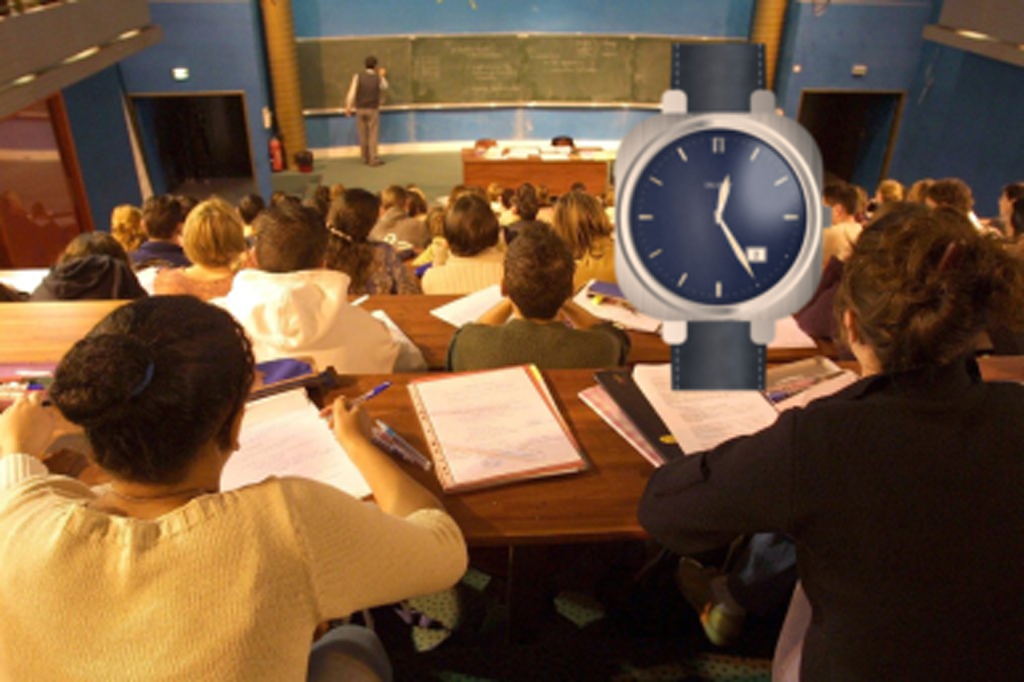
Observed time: 12:25
